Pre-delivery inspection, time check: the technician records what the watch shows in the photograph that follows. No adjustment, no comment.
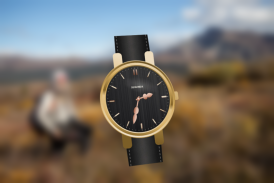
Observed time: 2:33
